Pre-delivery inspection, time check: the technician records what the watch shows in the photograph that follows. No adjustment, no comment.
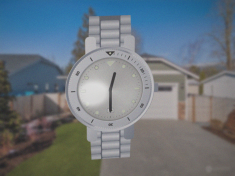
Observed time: 12:30
